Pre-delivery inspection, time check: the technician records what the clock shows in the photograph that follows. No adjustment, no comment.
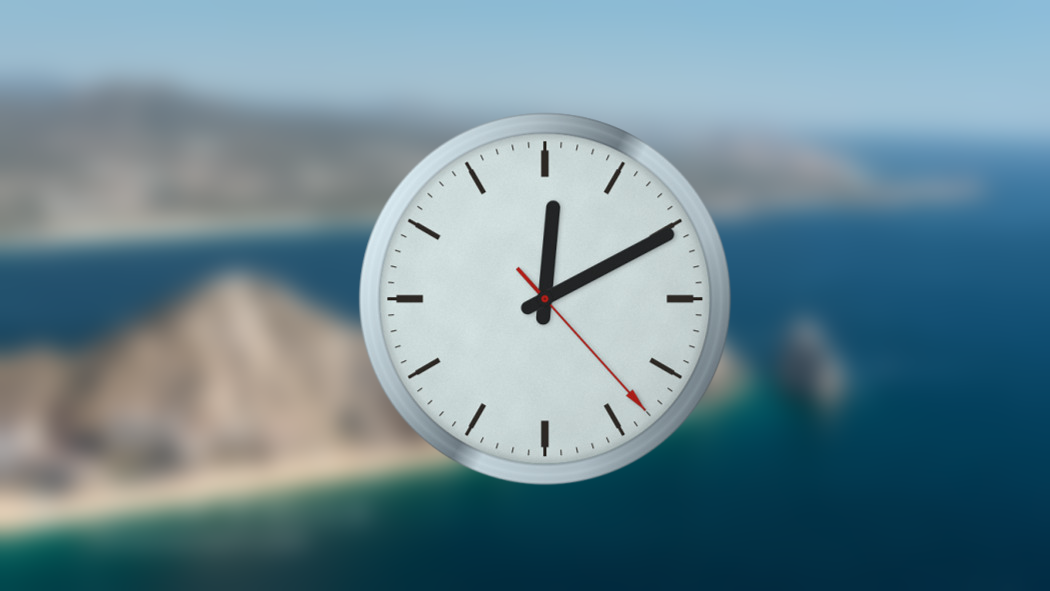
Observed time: 12:10:23
